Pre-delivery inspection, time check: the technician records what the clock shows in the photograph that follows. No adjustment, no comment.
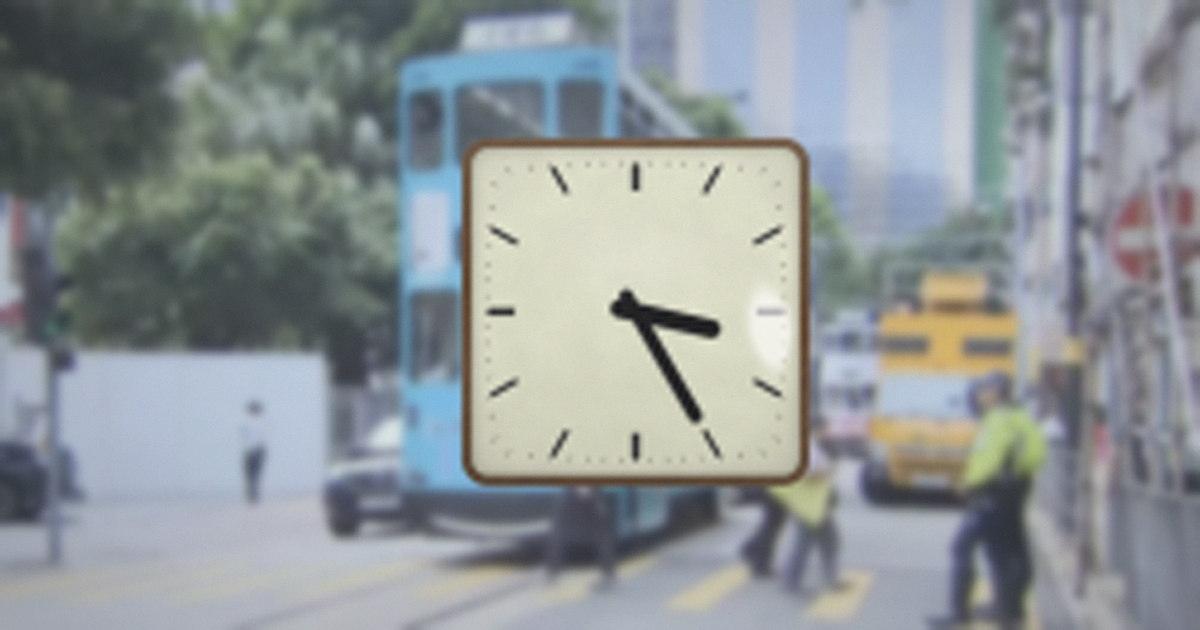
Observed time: 3:25
